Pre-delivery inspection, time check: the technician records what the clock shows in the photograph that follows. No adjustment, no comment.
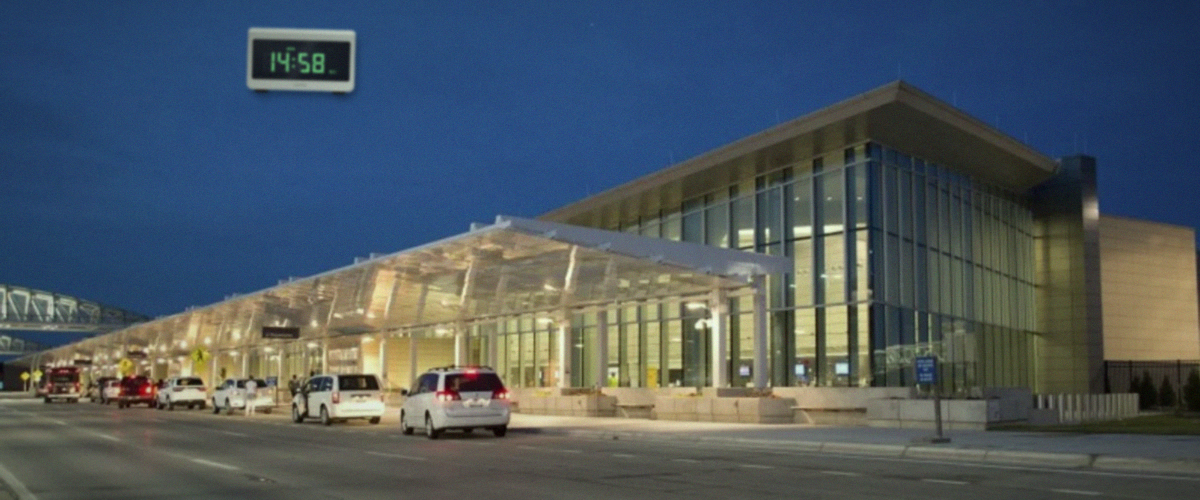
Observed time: 14:58
